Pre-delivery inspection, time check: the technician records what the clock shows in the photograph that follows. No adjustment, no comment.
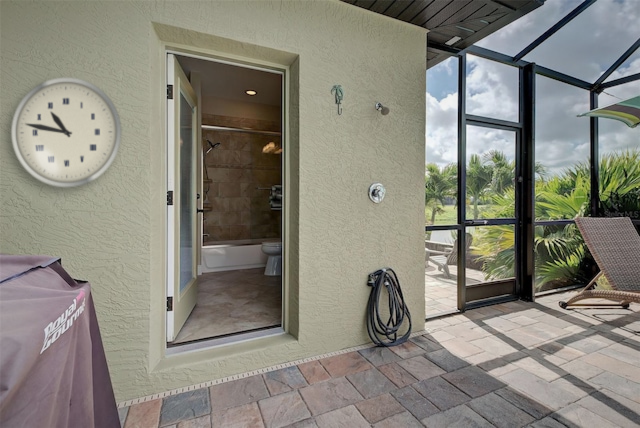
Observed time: 10:47
